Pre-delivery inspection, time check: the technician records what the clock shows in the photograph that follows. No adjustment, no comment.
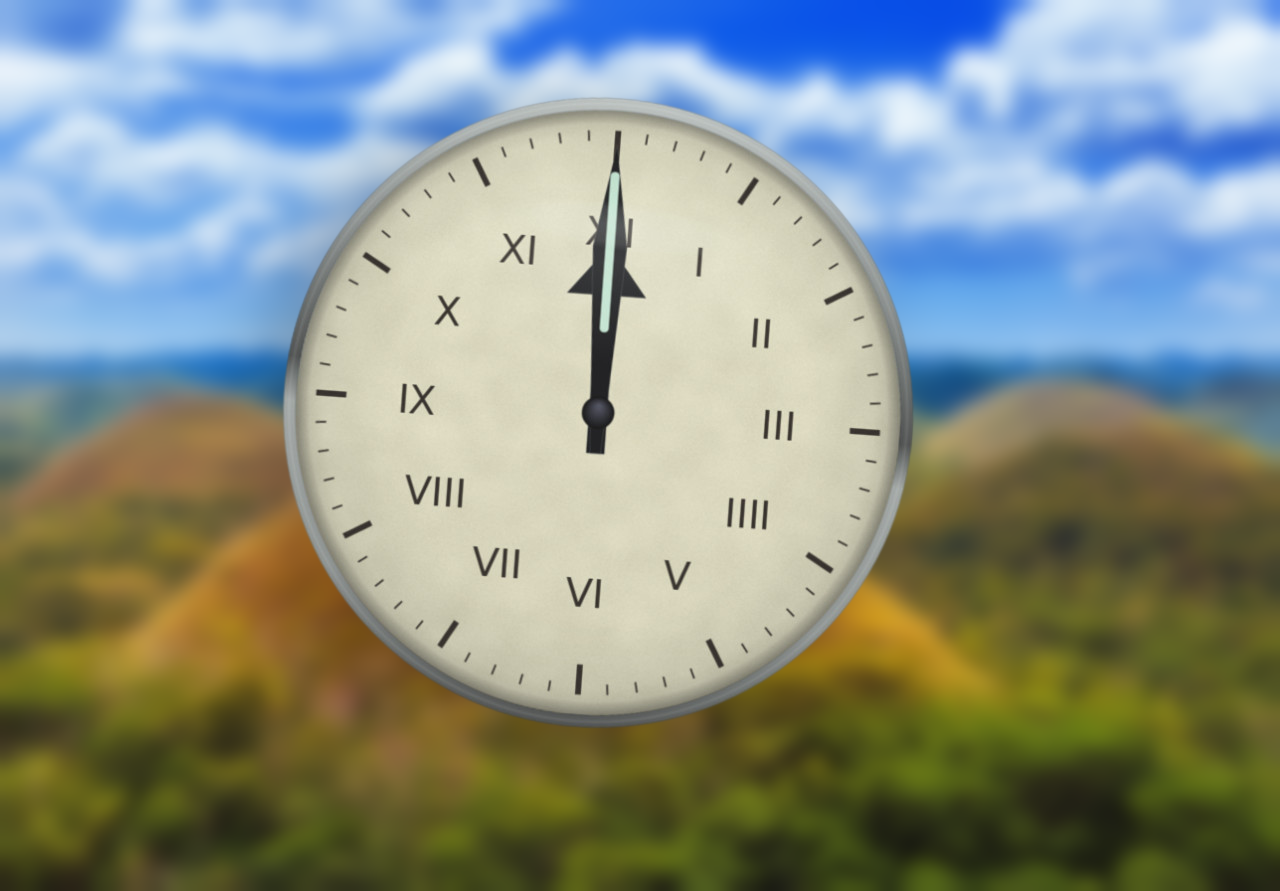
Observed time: 12:00
